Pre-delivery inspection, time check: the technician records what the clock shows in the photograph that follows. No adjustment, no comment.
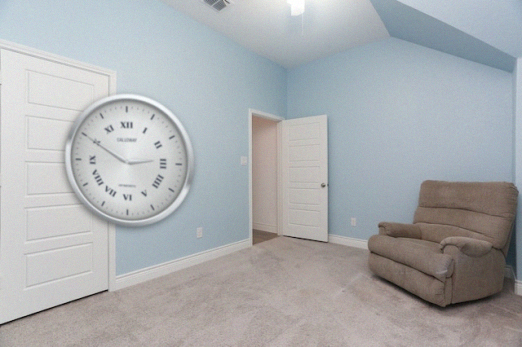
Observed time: 2:50
